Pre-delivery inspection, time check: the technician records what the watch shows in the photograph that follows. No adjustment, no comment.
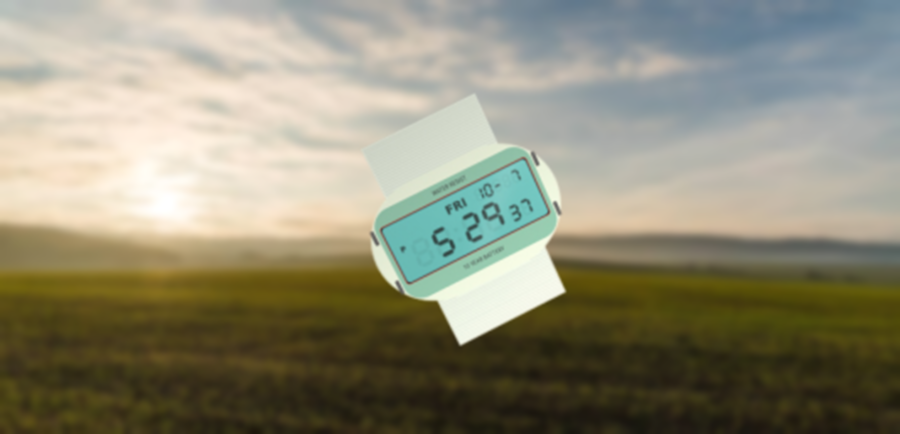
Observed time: 5:29:37
